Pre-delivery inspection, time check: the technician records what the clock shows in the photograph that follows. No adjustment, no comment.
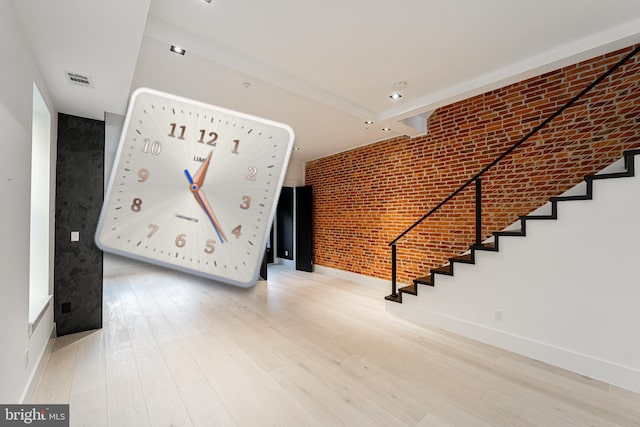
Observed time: 12:22:23
